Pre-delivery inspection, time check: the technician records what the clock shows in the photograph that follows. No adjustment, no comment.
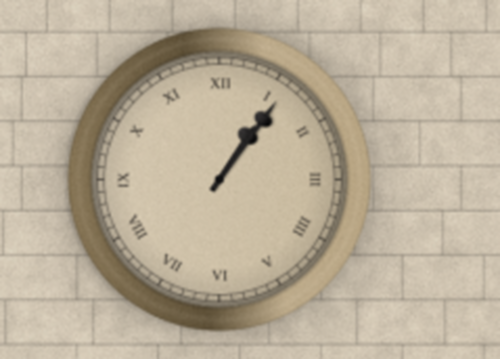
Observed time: 1:06
